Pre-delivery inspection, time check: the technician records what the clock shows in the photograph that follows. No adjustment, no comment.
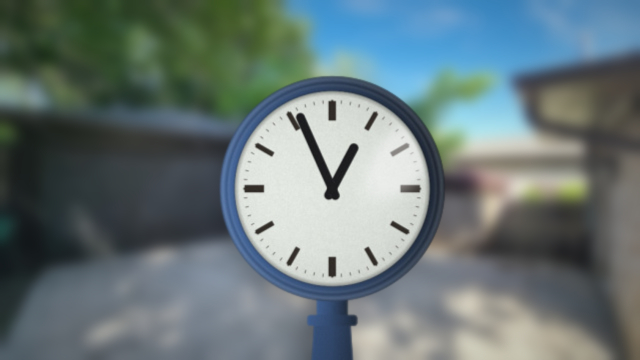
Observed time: 12:56
